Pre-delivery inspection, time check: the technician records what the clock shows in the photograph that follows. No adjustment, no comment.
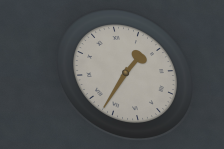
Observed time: 1:37
